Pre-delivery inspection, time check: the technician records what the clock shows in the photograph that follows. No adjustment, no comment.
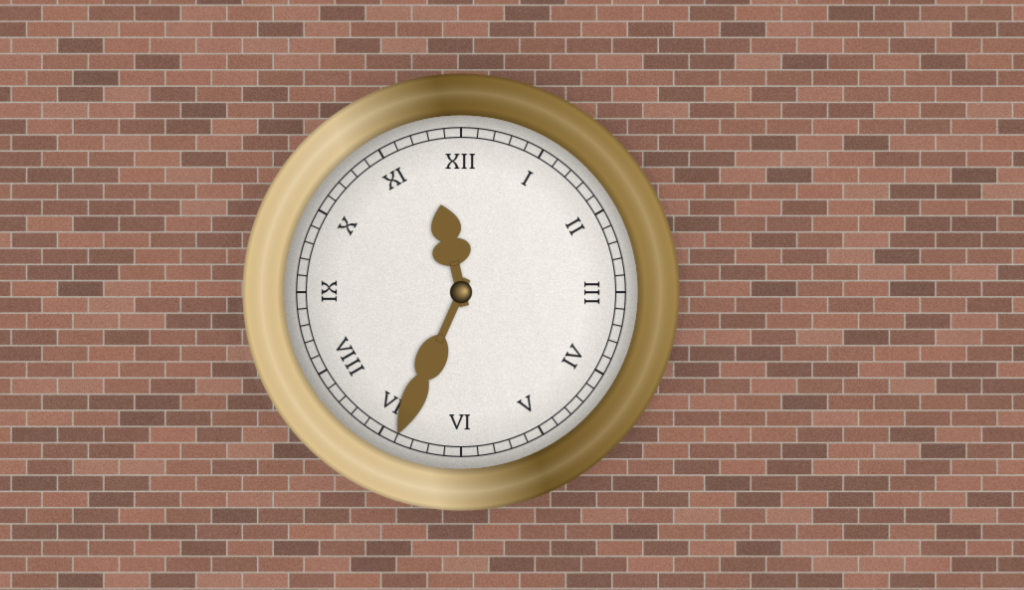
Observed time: 11:34
